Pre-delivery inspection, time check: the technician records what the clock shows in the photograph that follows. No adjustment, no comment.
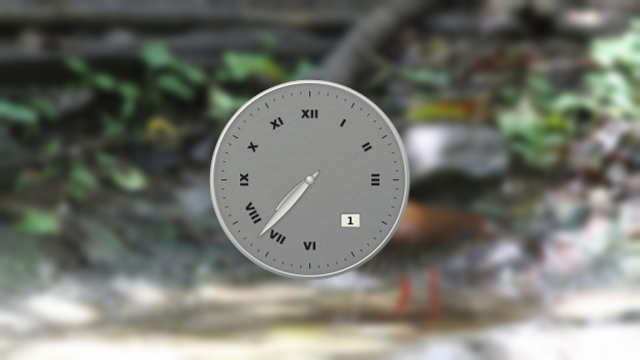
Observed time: 7:37
